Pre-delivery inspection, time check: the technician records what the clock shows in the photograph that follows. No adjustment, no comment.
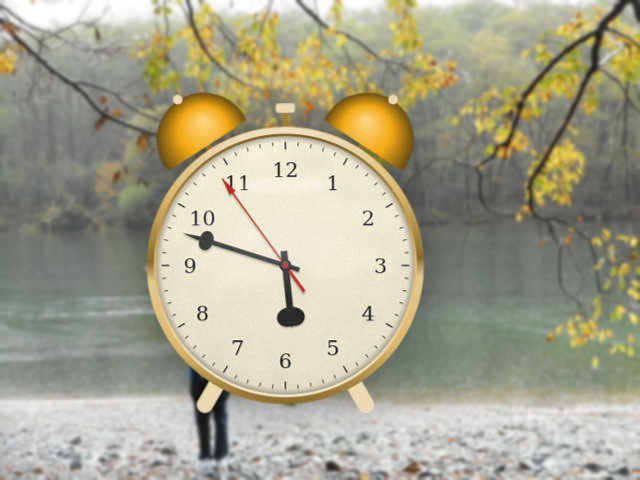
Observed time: 5:47:54
